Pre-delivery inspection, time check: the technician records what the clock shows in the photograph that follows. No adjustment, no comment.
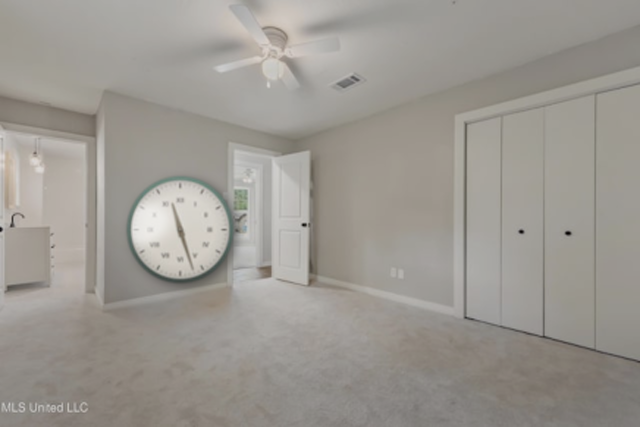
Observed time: 11:27
